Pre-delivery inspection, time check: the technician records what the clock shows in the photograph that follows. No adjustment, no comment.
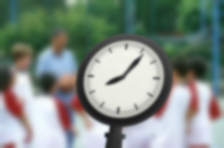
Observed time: 8:06
